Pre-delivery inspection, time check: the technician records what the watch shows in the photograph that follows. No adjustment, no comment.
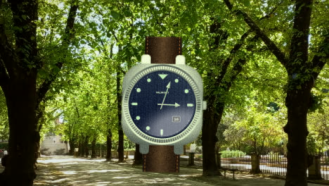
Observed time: 3:03
